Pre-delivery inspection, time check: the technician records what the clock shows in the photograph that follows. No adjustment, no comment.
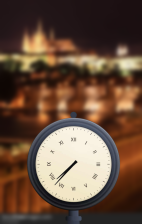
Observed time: 7:37
